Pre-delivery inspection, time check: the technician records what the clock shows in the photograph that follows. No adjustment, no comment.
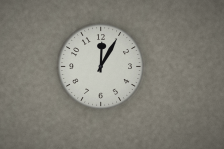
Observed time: 12:05
